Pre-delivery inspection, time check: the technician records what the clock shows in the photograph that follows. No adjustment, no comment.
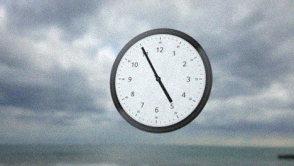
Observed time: 4:55
